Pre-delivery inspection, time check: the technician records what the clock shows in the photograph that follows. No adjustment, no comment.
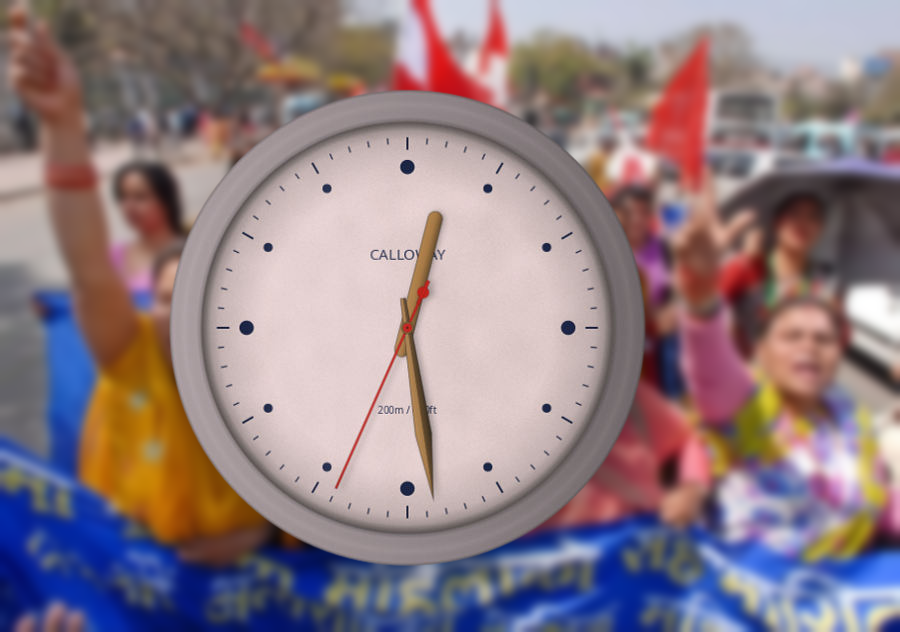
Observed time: 12:28:34
